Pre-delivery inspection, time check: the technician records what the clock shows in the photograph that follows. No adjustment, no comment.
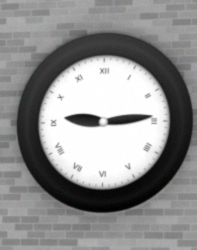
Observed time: 9:14
